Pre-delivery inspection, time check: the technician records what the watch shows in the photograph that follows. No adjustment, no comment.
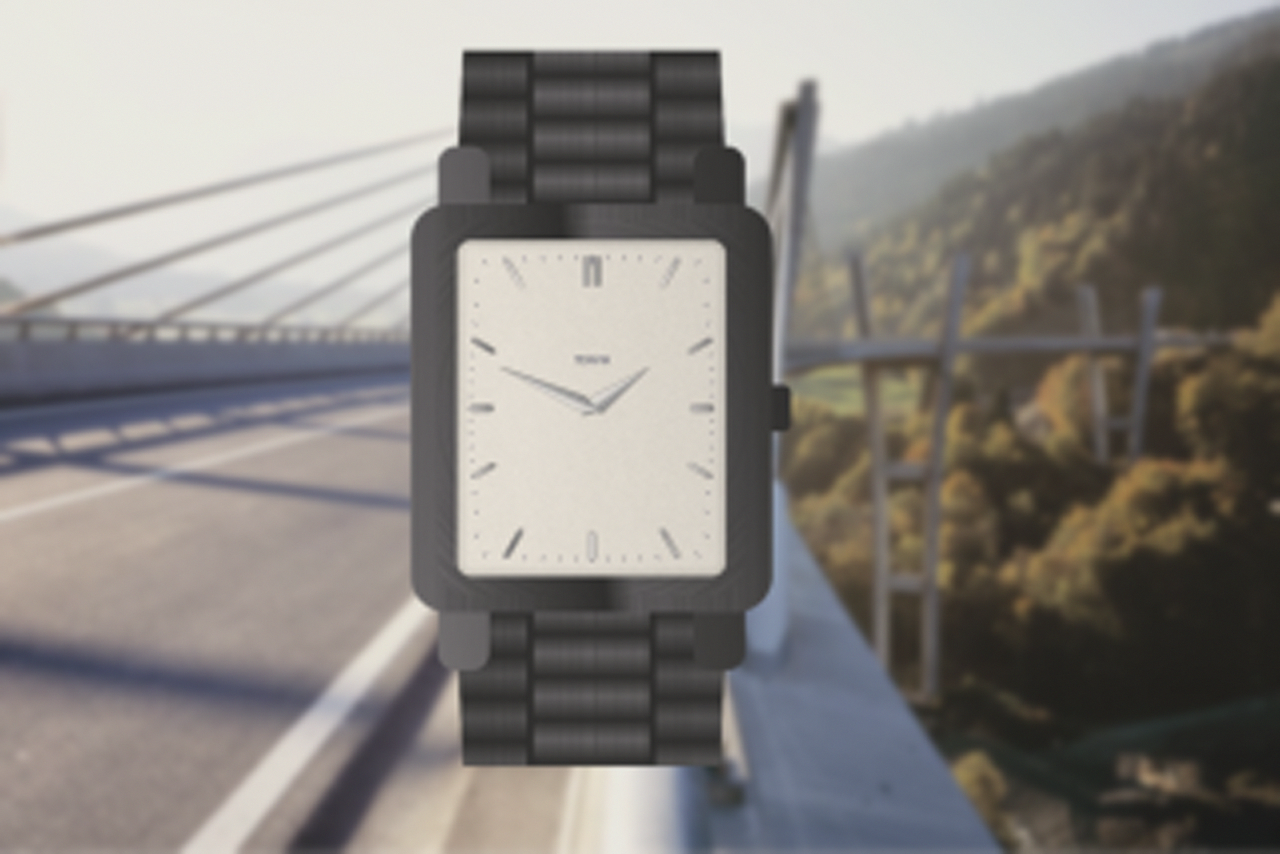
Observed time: 1:49
